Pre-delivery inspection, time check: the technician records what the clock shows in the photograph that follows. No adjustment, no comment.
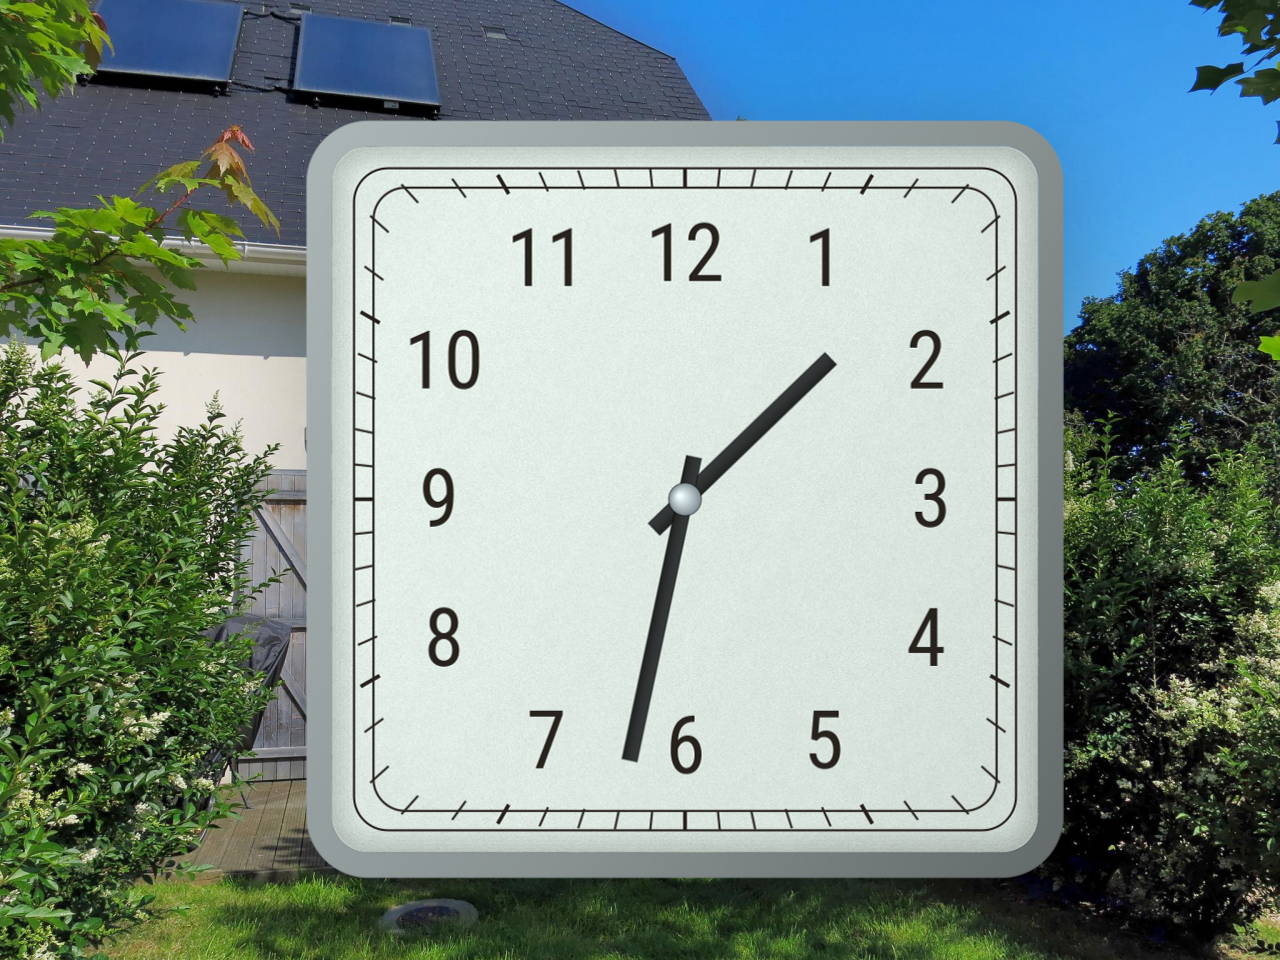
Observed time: 1:32
